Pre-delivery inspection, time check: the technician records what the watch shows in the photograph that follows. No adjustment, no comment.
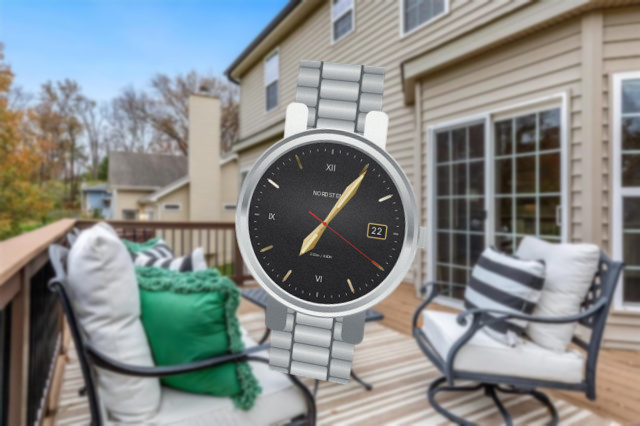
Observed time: 7:05:20
